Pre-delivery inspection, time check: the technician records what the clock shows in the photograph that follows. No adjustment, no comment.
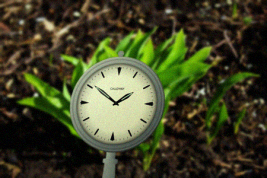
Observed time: 1:51
